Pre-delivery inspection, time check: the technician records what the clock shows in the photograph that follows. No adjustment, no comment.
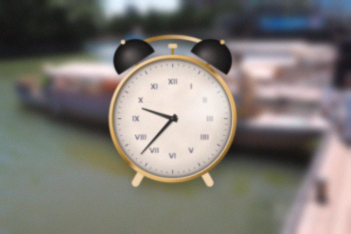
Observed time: 9:37
